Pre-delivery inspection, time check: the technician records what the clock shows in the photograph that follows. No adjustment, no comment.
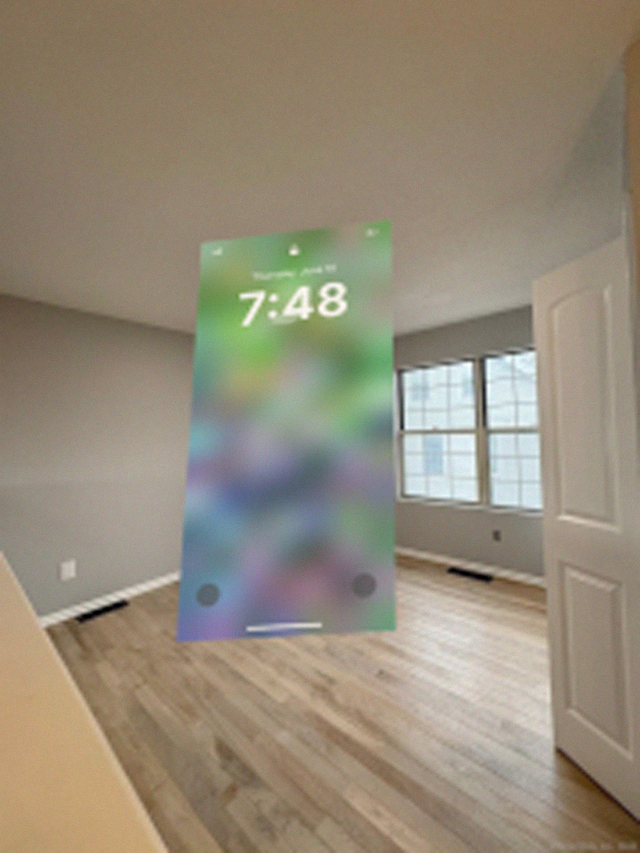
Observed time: 7:48
